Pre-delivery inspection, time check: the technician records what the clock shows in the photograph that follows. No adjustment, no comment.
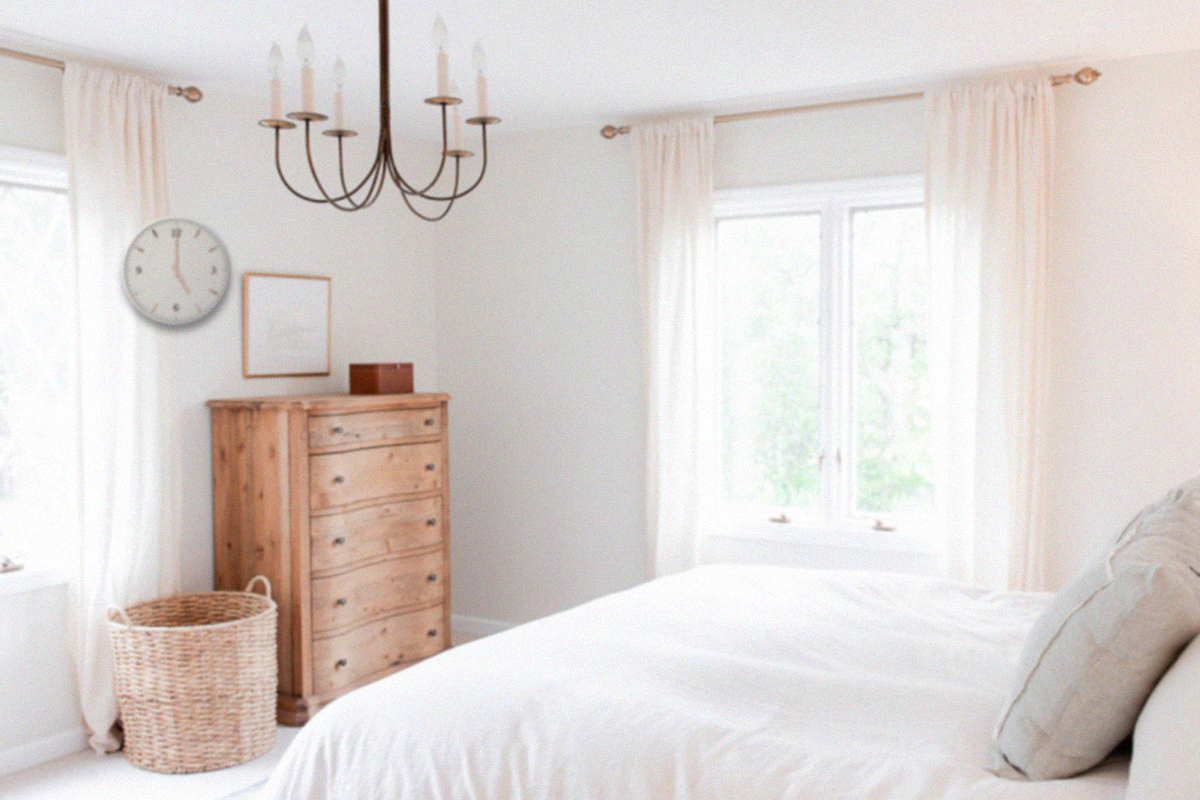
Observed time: 5:00
